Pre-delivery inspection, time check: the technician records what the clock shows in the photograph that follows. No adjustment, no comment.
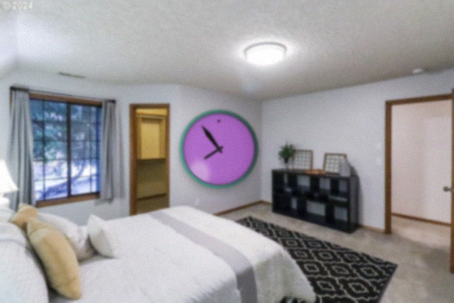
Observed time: 7:54
